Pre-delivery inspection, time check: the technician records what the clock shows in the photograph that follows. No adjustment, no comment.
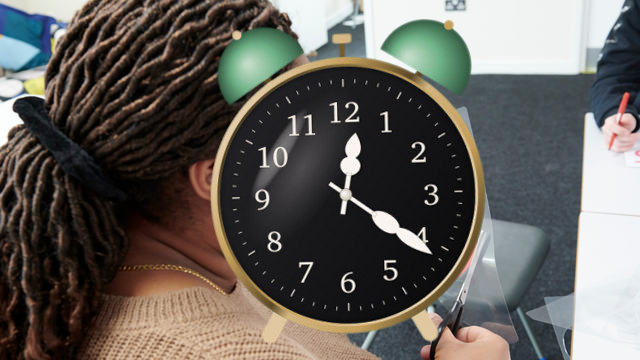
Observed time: 12:21
